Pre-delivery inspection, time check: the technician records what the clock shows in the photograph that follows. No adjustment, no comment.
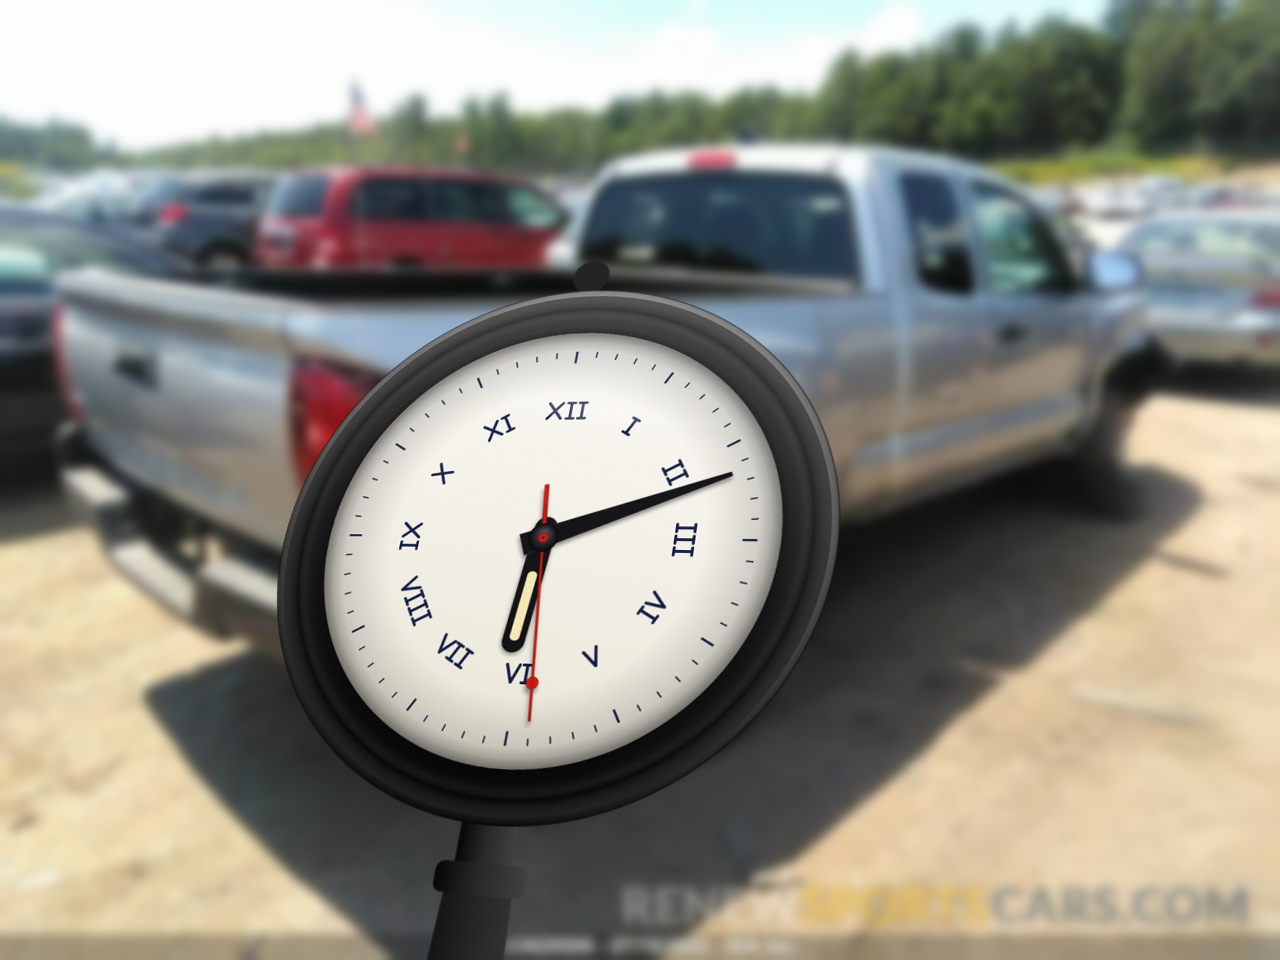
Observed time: 6:11:29
